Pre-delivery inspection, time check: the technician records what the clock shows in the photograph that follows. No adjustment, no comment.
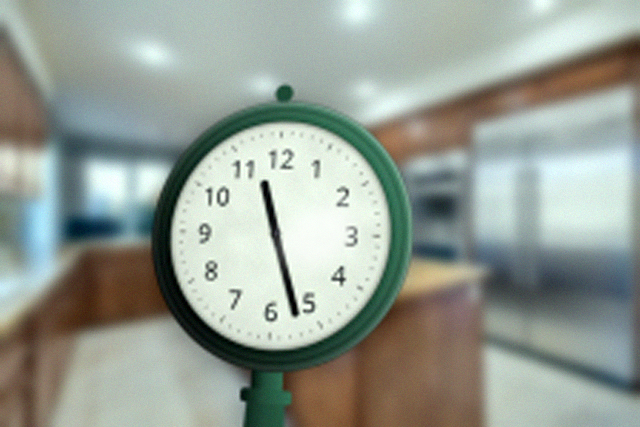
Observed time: 11:27
